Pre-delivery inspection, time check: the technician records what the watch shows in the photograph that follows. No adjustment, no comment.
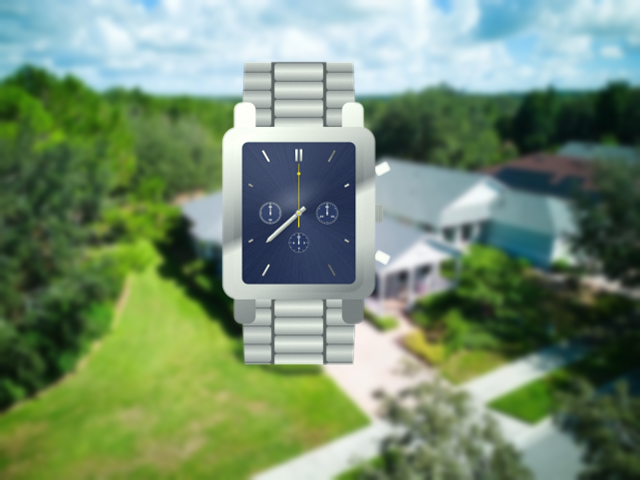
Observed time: 7:38
